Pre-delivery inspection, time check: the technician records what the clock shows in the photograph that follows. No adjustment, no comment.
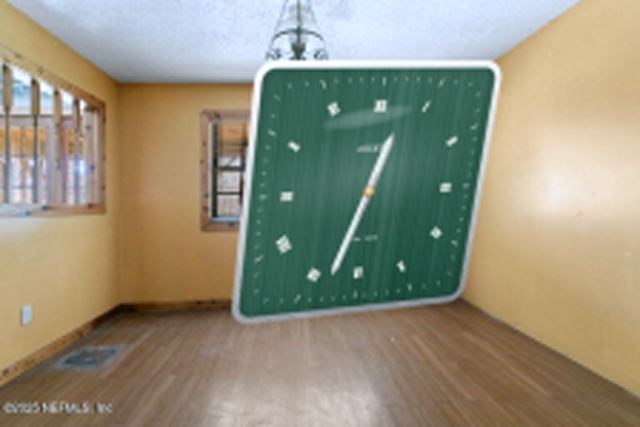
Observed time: 12:33
